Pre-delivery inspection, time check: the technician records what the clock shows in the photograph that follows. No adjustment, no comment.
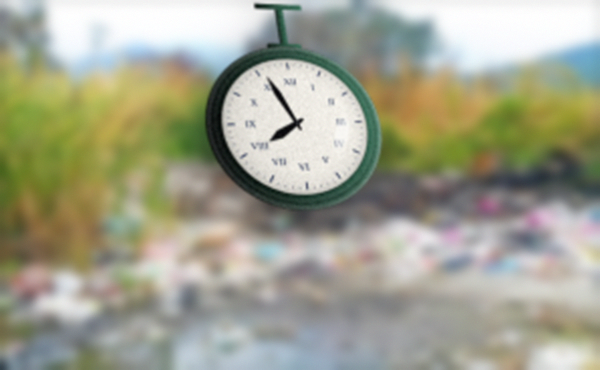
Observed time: 7:56
